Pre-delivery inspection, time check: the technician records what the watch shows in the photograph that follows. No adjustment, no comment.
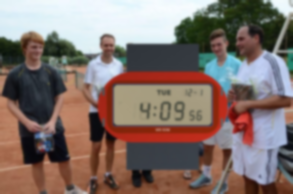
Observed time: 4:09
